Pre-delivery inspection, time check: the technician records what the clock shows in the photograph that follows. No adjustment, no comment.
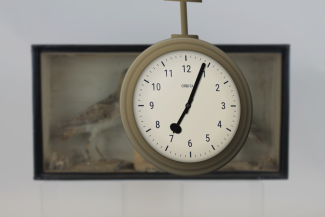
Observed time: 7:04
